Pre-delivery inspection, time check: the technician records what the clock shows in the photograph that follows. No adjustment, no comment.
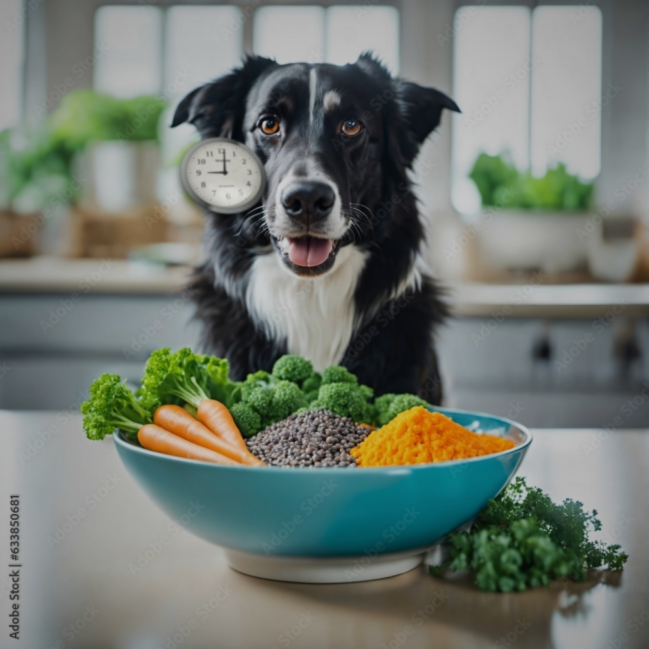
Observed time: 9:01
